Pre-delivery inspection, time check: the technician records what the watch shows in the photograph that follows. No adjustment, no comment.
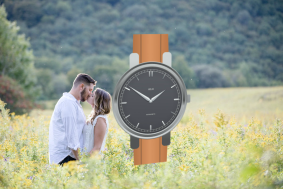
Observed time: 1:51
